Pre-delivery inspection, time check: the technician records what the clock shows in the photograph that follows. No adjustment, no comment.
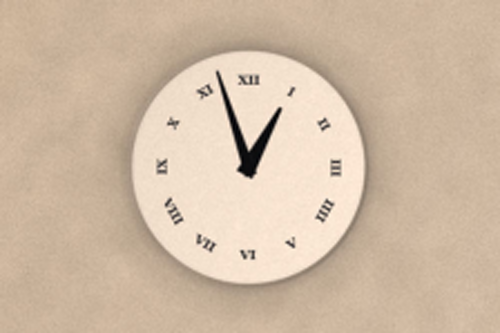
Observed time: 12:57
